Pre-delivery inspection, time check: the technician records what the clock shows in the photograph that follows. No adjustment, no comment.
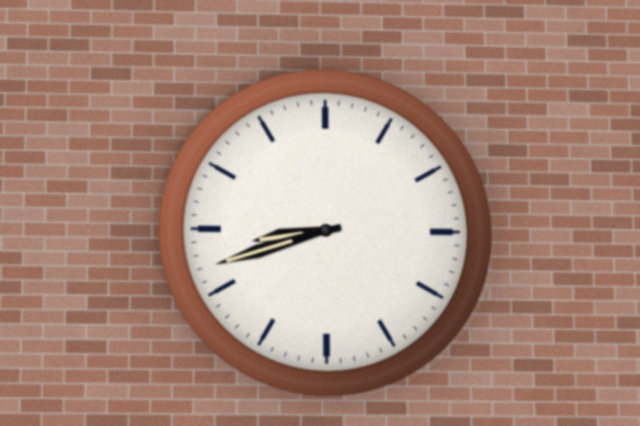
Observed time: 8:42
